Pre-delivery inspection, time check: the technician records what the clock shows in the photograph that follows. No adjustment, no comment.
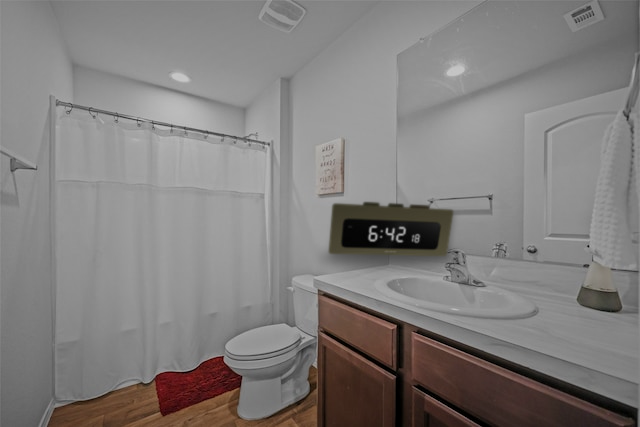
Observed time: 6:42
